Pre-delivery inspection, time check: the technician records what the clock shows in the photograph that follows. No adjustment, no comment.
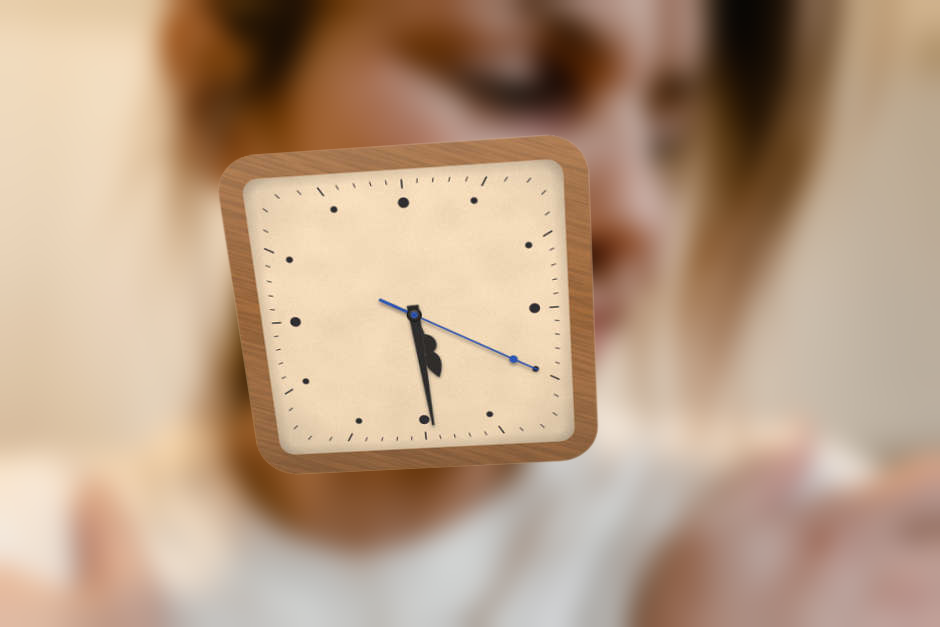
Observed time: 5:29:20
